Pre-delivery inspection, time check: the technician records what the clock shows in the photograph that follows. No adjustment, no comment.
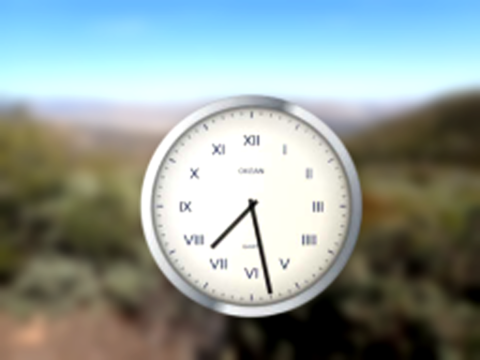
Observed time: 7:28
